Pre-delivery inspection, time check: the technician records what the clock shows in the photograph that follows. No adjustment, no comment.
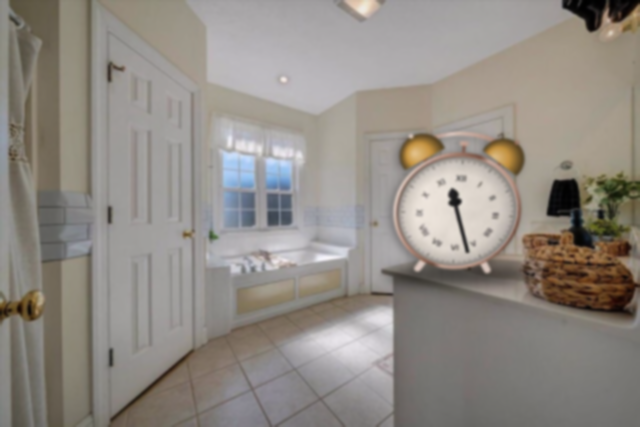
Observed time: 11:27
